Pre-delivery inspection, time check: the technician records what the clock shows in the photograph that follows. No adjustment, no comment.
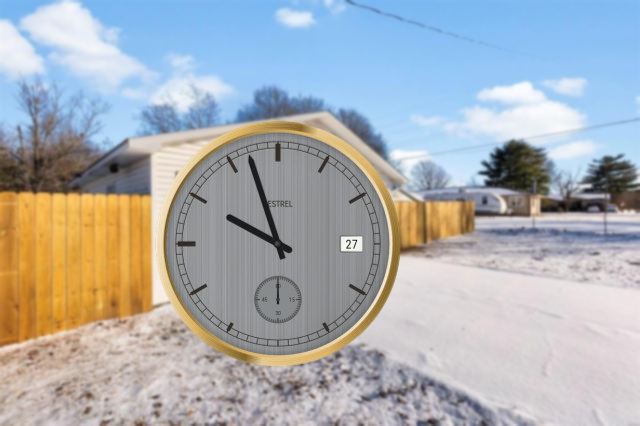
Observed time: 9:57
